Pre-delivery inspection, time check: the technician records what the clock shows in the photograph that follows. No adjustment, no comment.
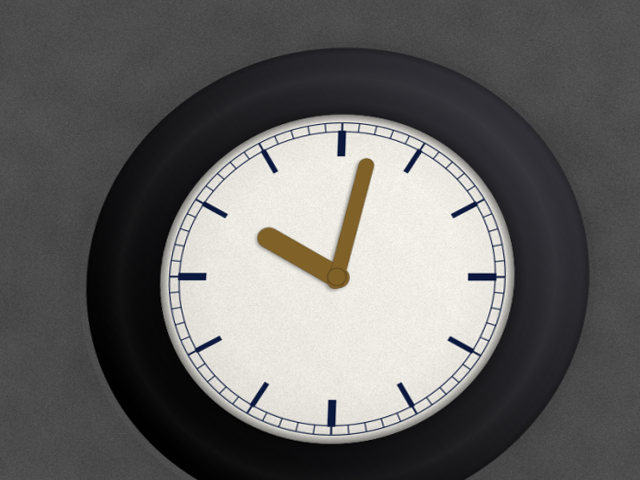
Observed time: 10:02
